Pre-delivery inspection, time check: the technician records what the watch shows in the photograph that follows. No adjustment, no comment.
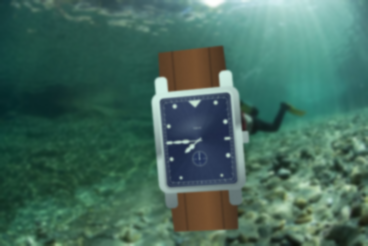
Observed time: 7:45
